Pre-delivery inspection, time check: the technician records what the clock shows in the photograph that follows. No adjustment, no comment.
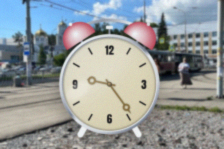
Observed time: 9:24
